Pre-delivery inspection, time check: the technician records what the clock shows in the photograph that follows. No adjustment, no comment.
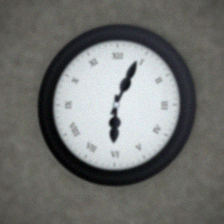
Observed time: 6:04
